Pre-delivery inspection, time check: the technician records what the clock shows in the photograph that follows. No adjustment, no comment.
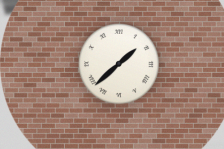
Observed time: 1:38
